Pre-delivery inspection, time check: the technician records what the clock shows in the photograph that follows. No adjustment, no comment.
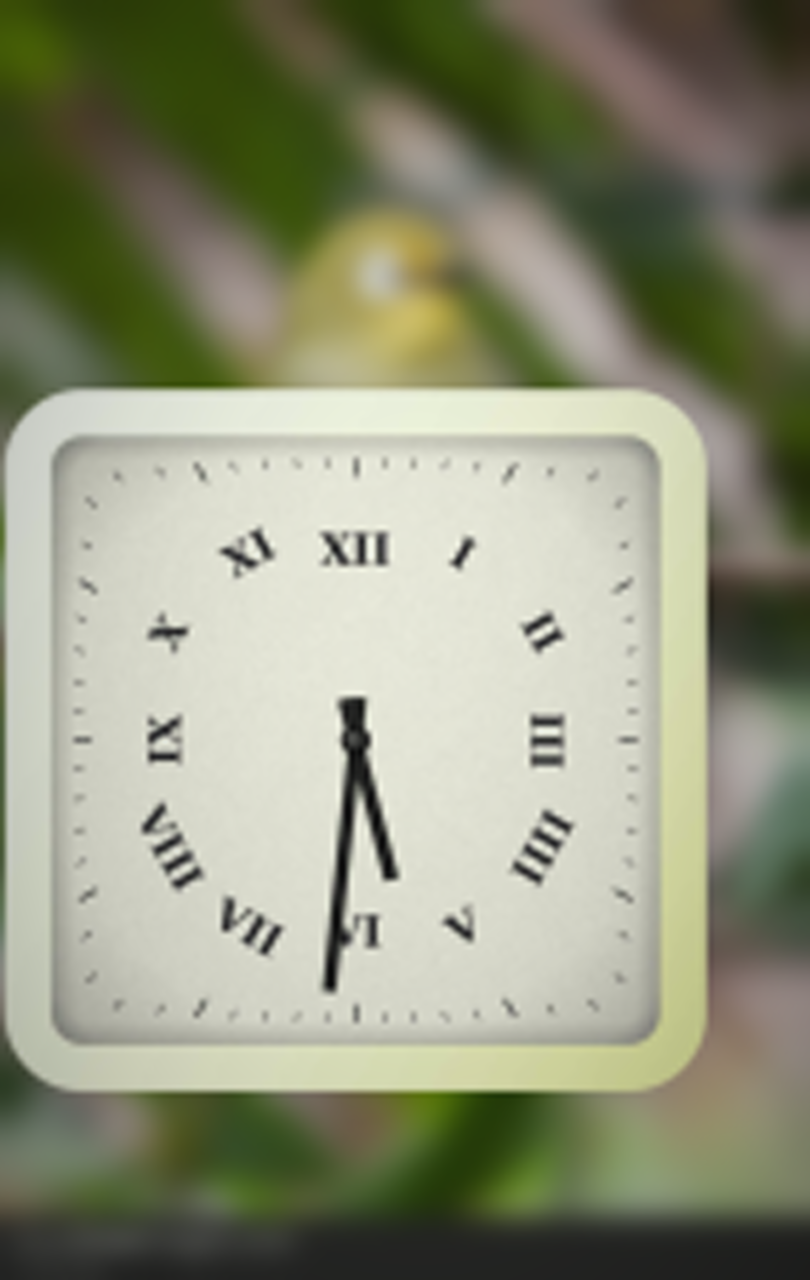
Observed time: 5:31
